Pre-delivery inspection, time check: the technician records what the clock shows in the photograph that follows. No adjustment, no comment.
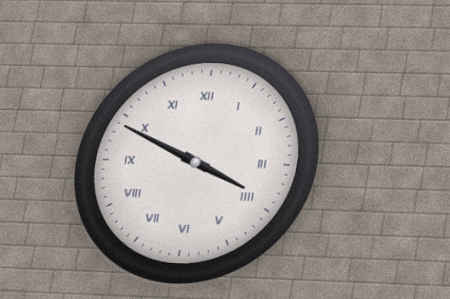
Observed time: 3:49
